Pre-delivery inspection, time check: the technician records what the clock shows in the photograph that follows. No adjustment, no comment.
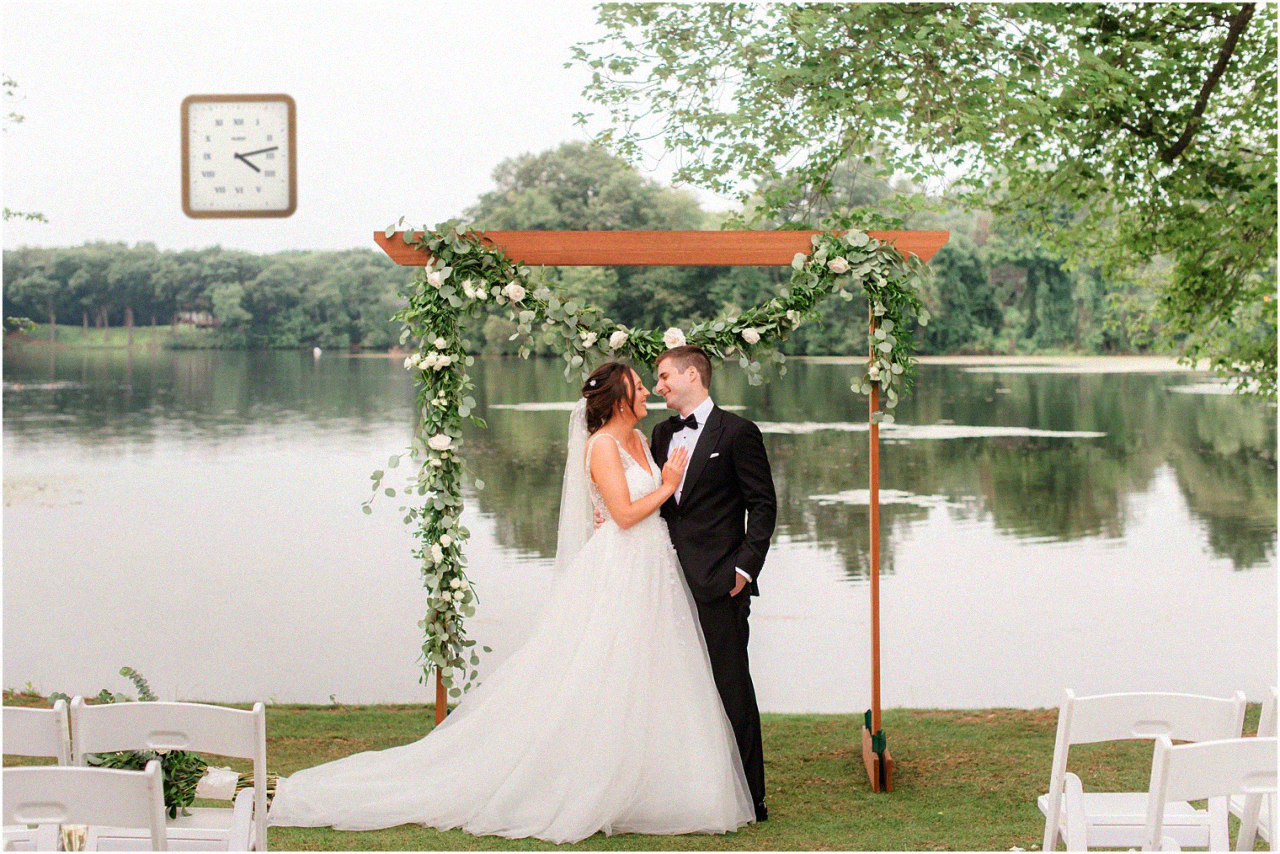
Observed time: 4:13
